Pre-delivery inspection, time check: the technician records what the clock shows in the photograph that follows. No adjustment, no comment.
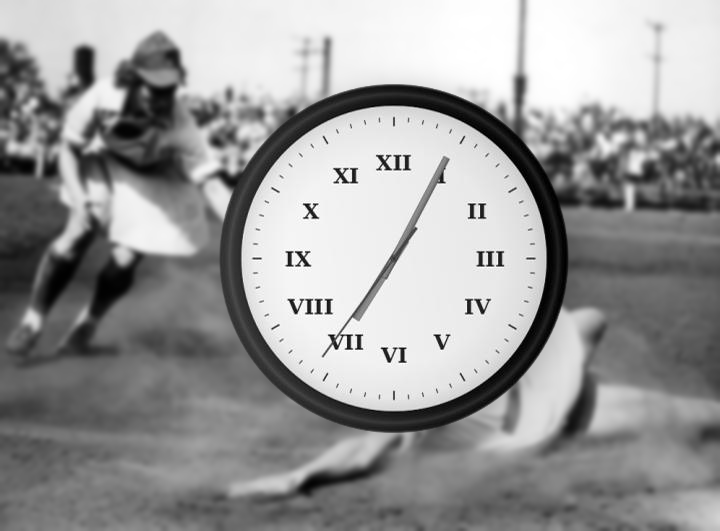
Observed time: 7:04:36
